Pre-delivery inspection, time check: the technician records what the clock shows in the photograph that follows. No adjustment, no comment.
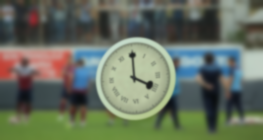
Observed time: 4:00
